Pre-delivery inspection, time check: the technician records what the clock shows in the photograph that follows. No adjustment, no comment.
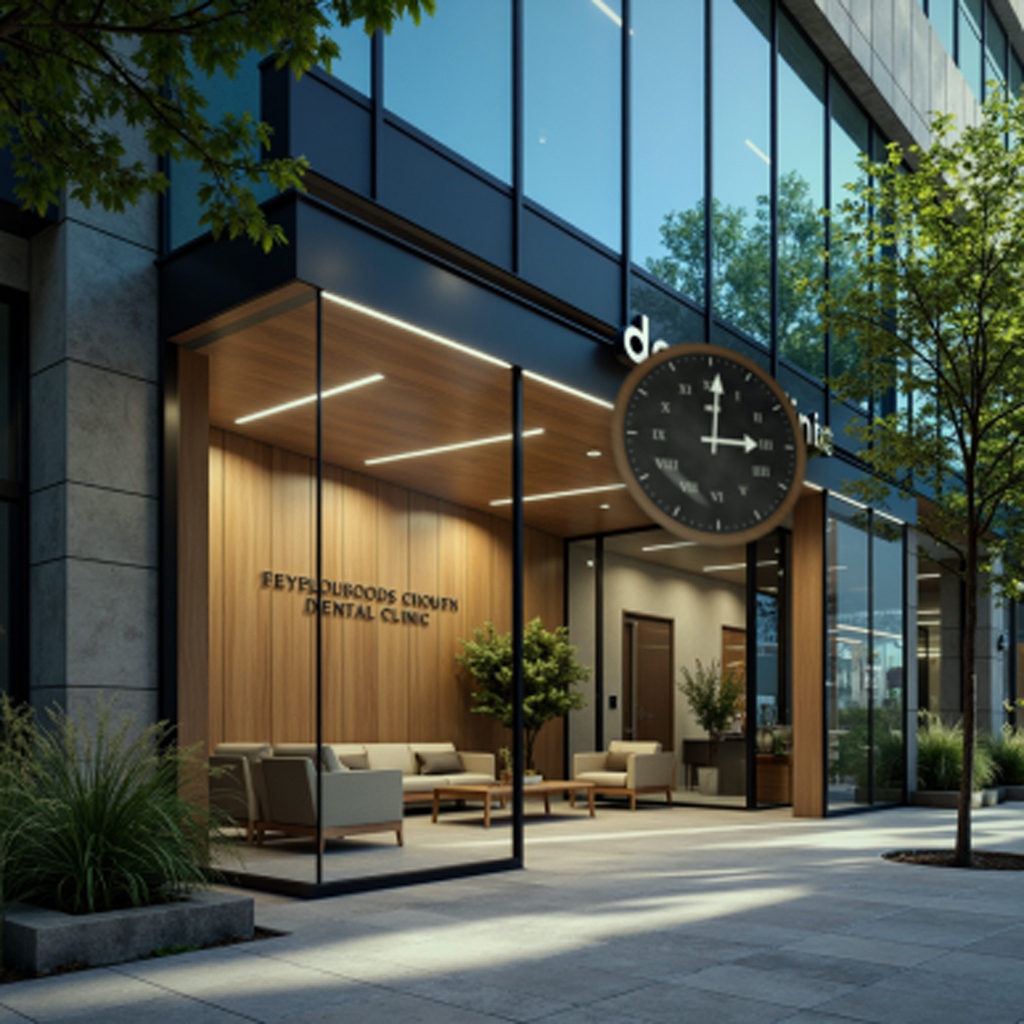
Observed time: 3:01
